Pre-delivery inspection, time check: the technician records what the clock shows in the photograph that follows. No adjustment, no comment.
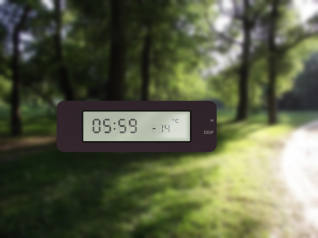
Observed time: 5:59
